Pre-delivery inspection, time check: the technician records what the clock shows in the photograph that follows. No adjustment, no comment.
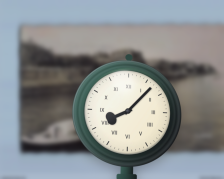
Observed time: 8:07
